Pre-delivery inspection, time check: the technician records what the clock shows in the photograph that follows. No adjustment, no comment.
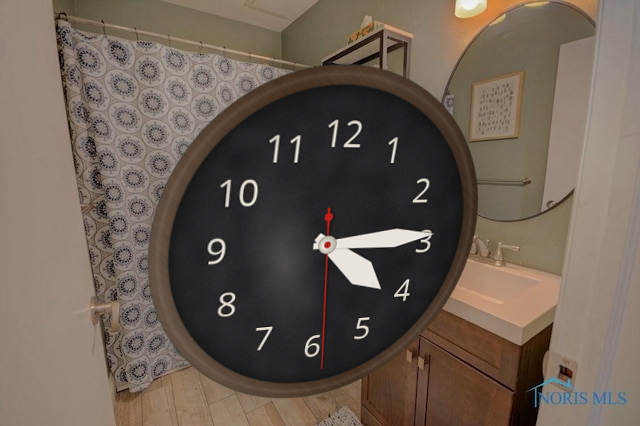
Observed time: 4:14:29
